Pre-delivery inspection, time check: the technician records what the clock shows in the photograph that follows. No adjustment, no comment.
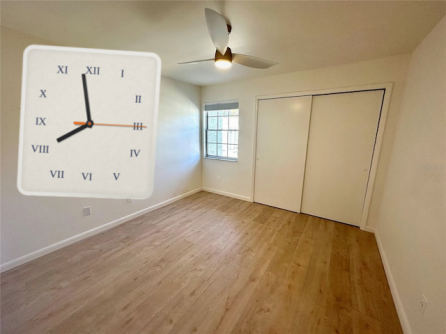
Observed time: 7:58:15
